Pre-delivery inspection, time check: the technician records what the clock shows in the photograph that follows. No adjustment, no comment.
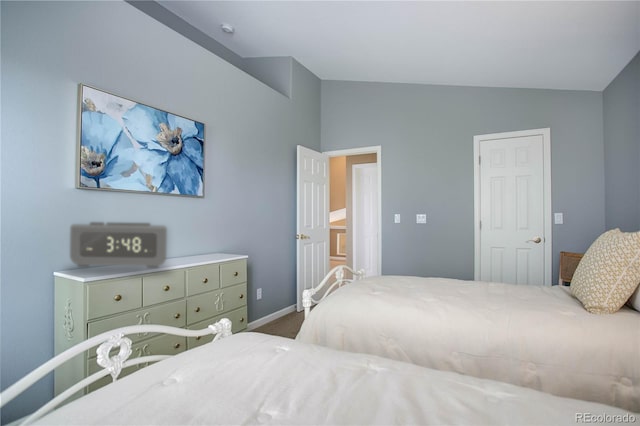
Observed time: 3:48
